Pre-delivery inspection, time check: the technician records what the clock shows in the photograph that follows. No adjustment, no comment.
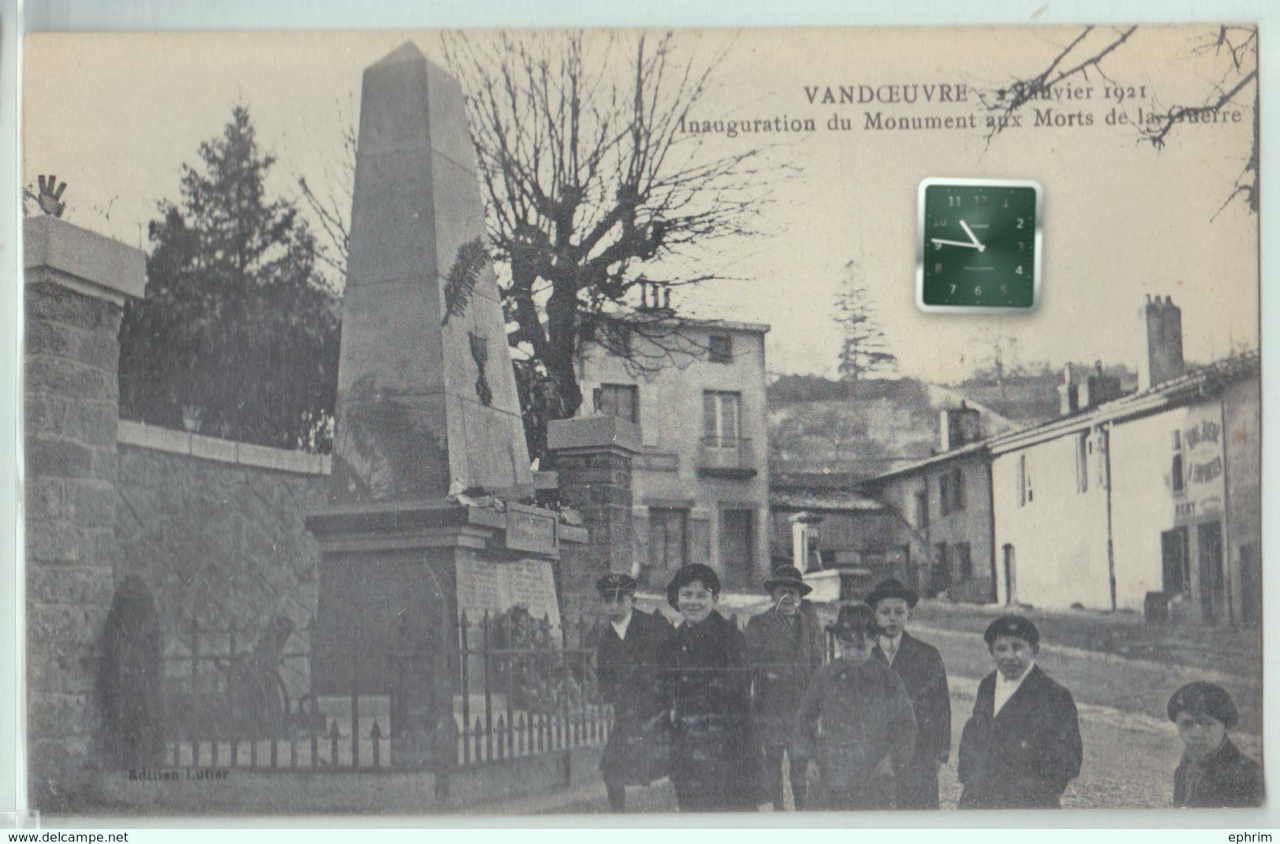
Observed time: 10:46
